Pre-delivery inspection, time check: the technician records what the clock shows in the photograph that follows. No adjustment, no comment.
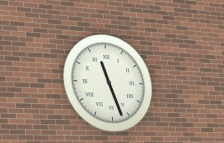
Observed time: 11:27
